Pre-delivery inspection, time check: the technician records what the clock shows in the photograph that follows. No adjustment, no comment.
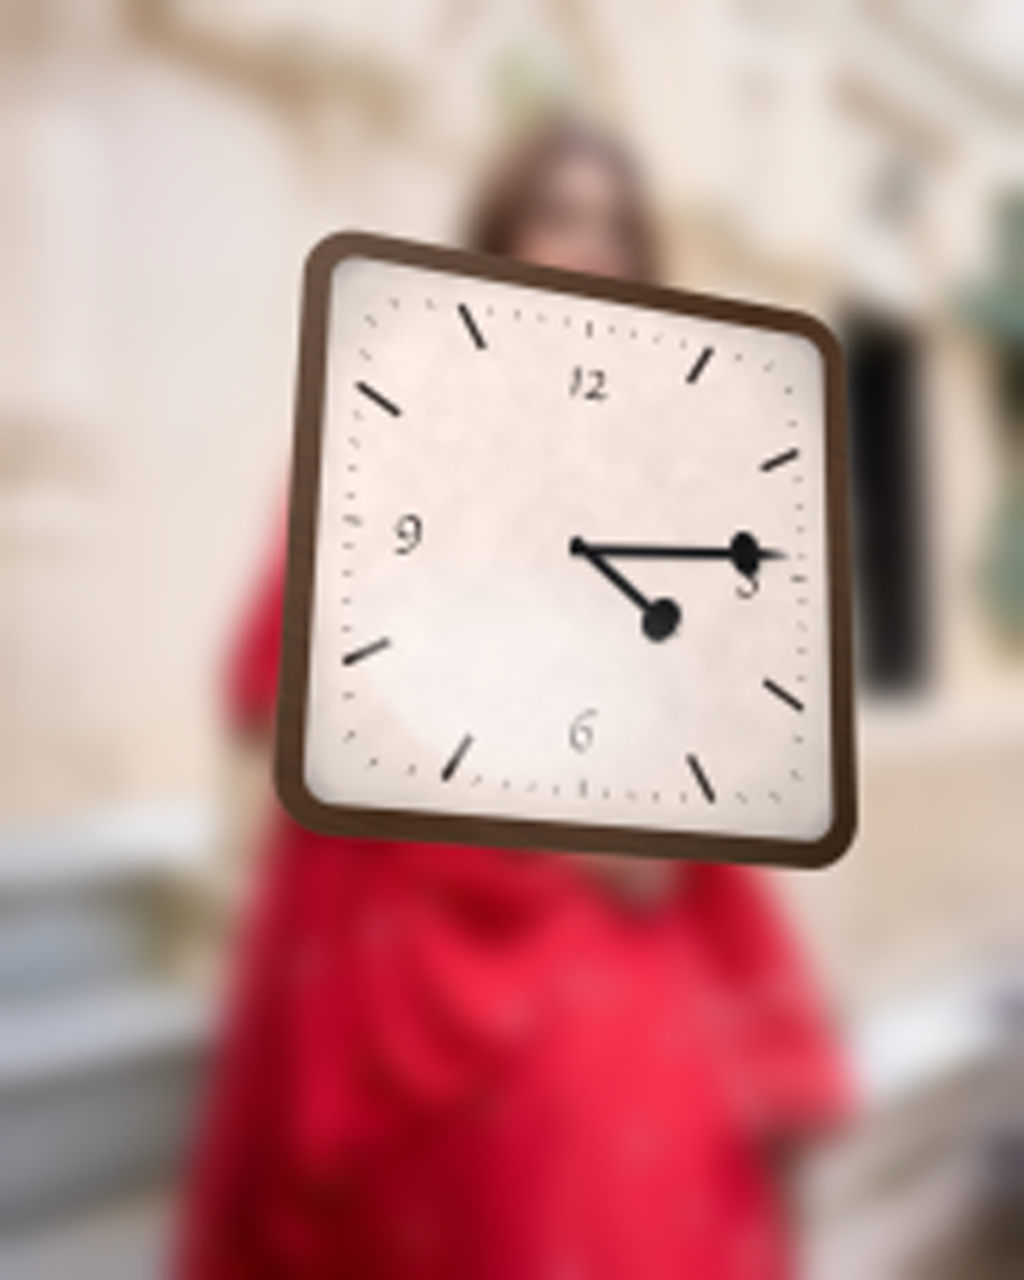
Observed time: 4:14
